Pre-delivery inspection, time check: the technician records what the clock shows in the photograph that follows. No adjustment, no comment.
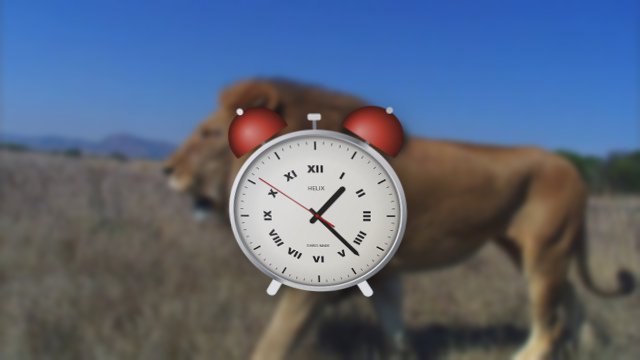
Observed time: 1:22:51
